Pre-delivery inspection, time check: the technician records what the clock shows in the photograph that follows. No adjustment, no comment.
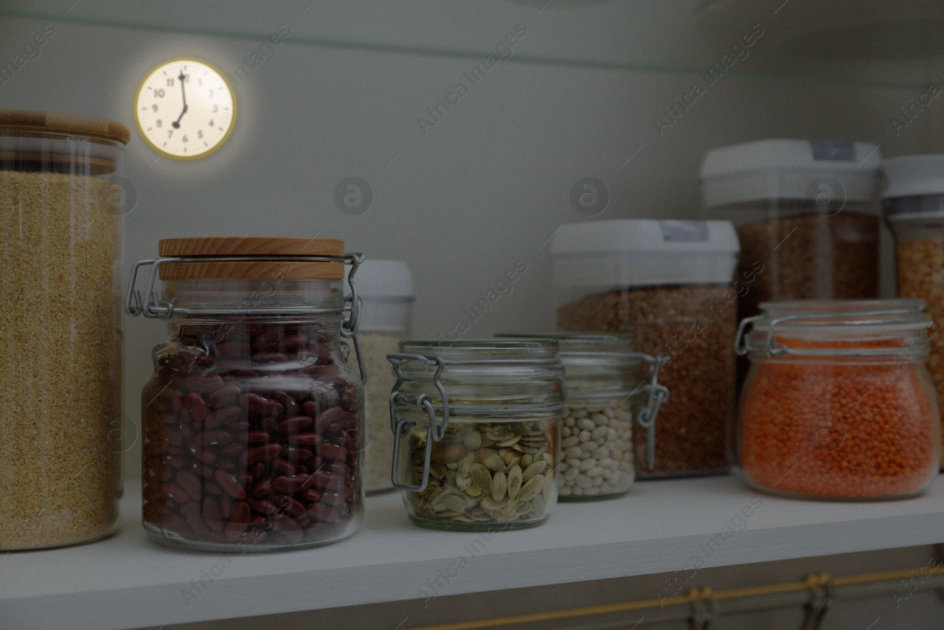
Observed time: 6:59
